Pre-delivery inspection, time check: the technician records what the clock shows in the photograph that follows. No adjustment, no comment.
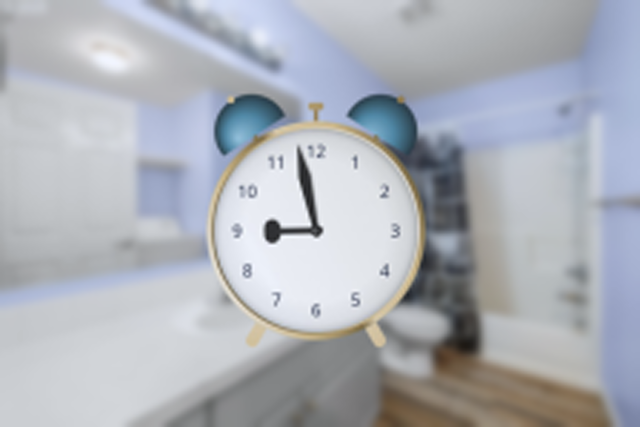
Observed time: 8:58
